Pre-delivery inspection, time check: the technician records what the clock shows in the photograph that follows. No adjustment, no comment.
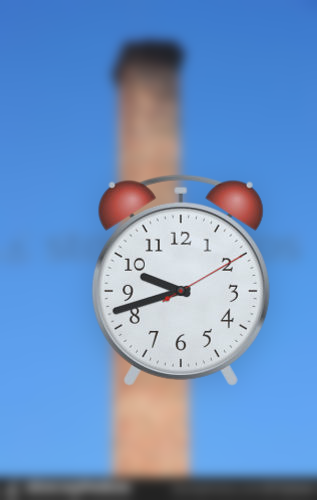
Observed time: 9:42:10
